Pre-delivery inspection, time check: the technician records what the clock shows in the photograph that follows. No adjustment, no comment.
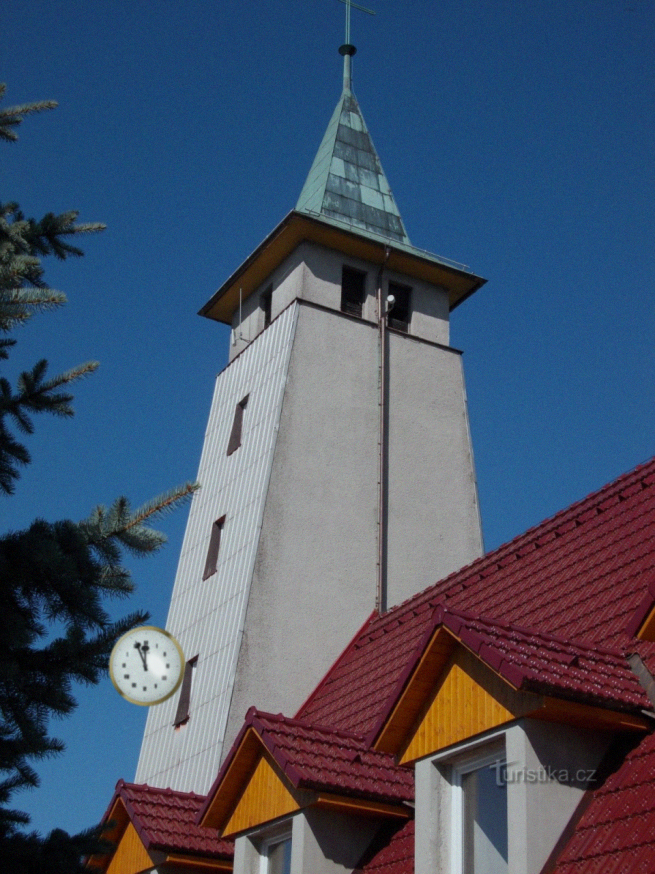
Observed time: 11:56
